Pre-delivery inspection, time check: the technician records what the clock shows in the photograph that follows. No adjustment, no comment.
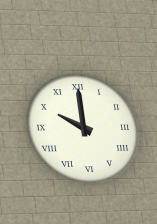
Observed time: 10:00
